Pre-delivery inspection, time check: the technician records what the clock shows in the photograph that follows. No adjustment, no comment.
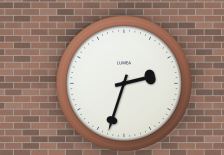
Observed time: 2:33
